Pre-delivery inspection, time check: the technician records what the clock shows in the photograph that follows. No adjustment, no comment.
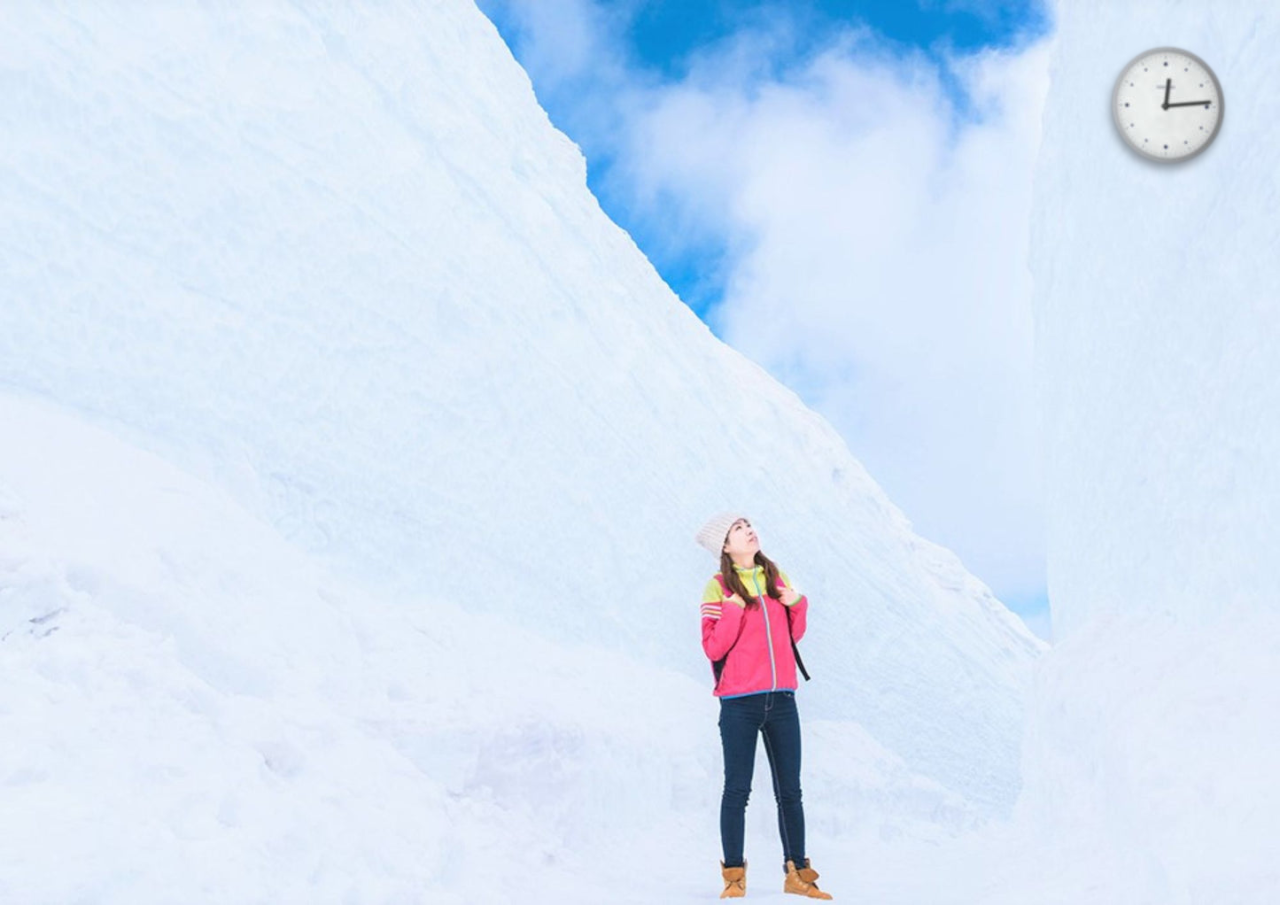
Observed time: 12:14
